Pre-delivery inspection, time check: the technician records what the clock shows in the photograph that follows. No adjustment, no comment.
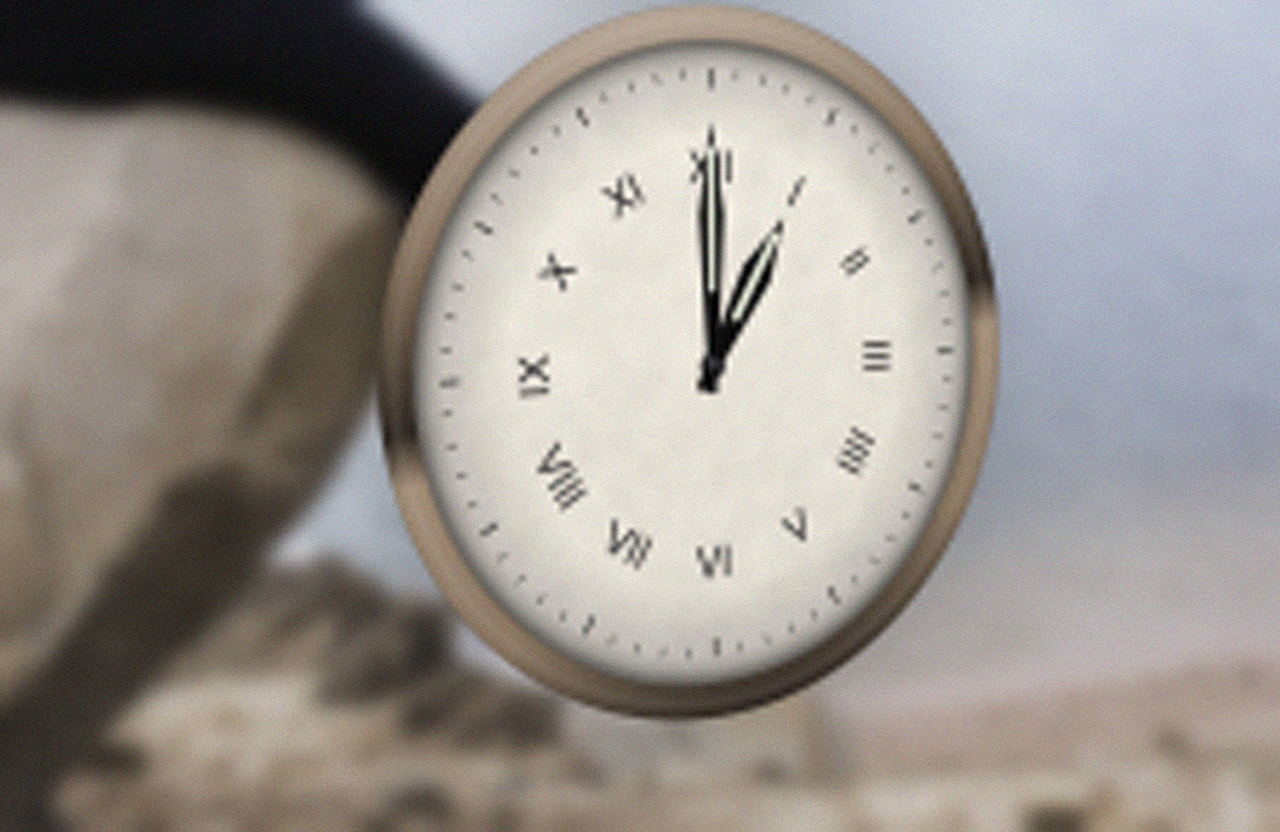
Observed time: 1:00
